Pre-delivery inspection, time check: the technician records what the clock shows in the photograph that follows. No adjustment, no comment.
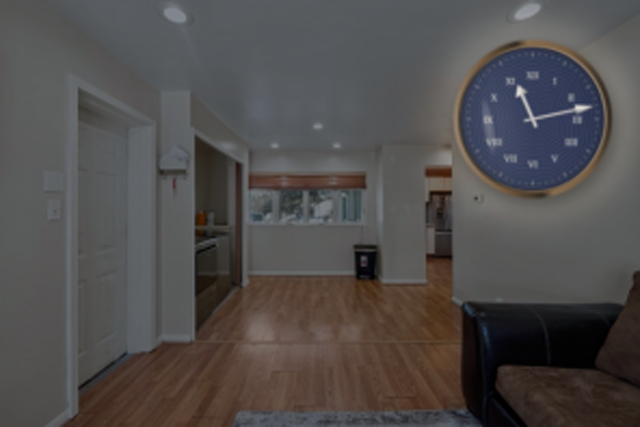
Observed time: 11:13
